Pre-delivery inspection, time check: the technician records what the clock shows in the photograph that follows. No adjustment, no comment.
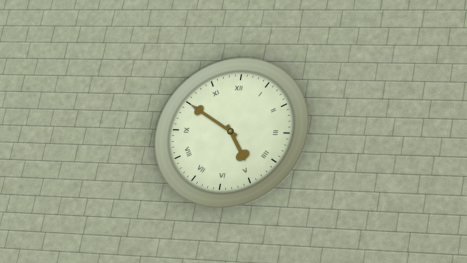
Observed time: 4:50
